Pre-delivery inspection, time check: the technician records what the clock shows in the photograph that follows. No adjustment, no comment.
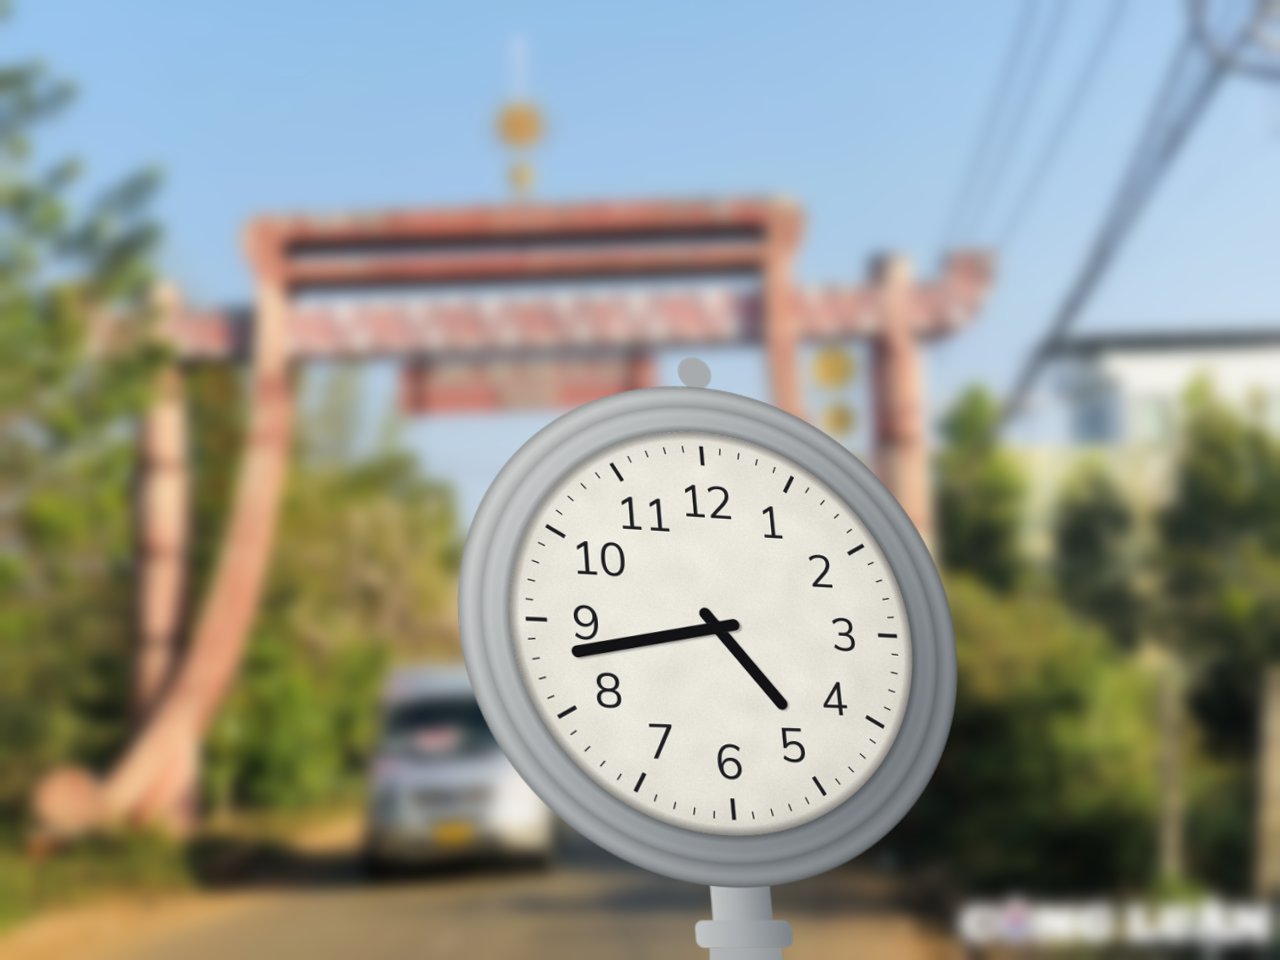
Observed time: 4:43
